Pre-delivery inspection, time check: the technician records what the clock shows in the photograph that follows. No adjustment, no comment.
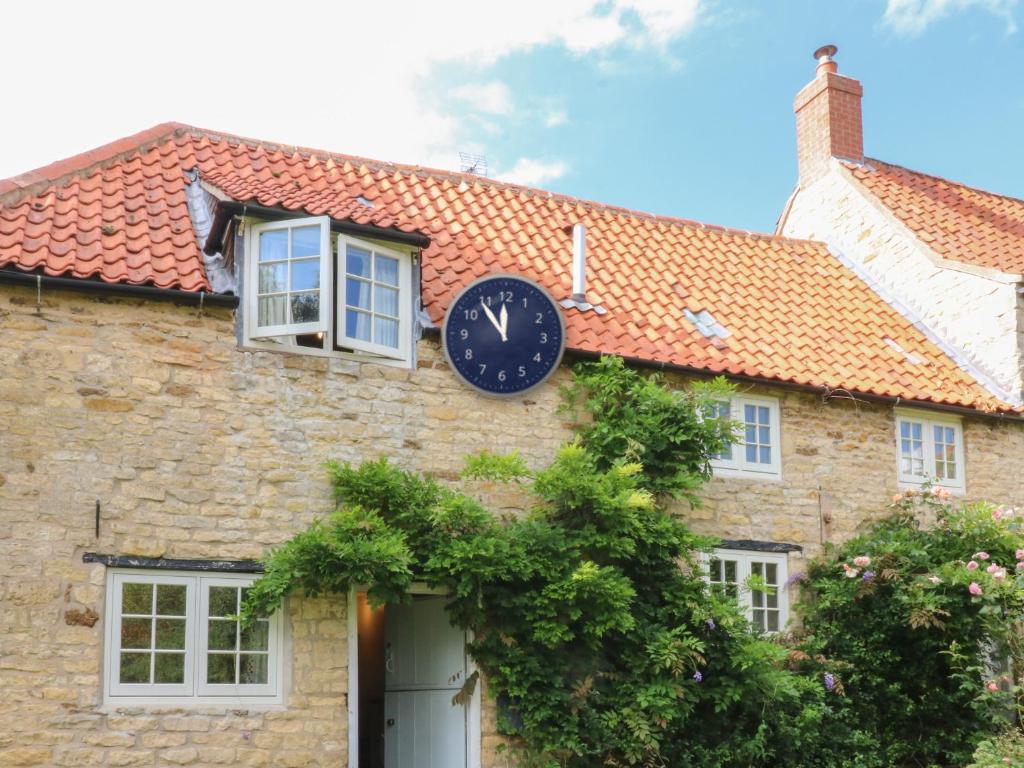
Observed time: 11:54
